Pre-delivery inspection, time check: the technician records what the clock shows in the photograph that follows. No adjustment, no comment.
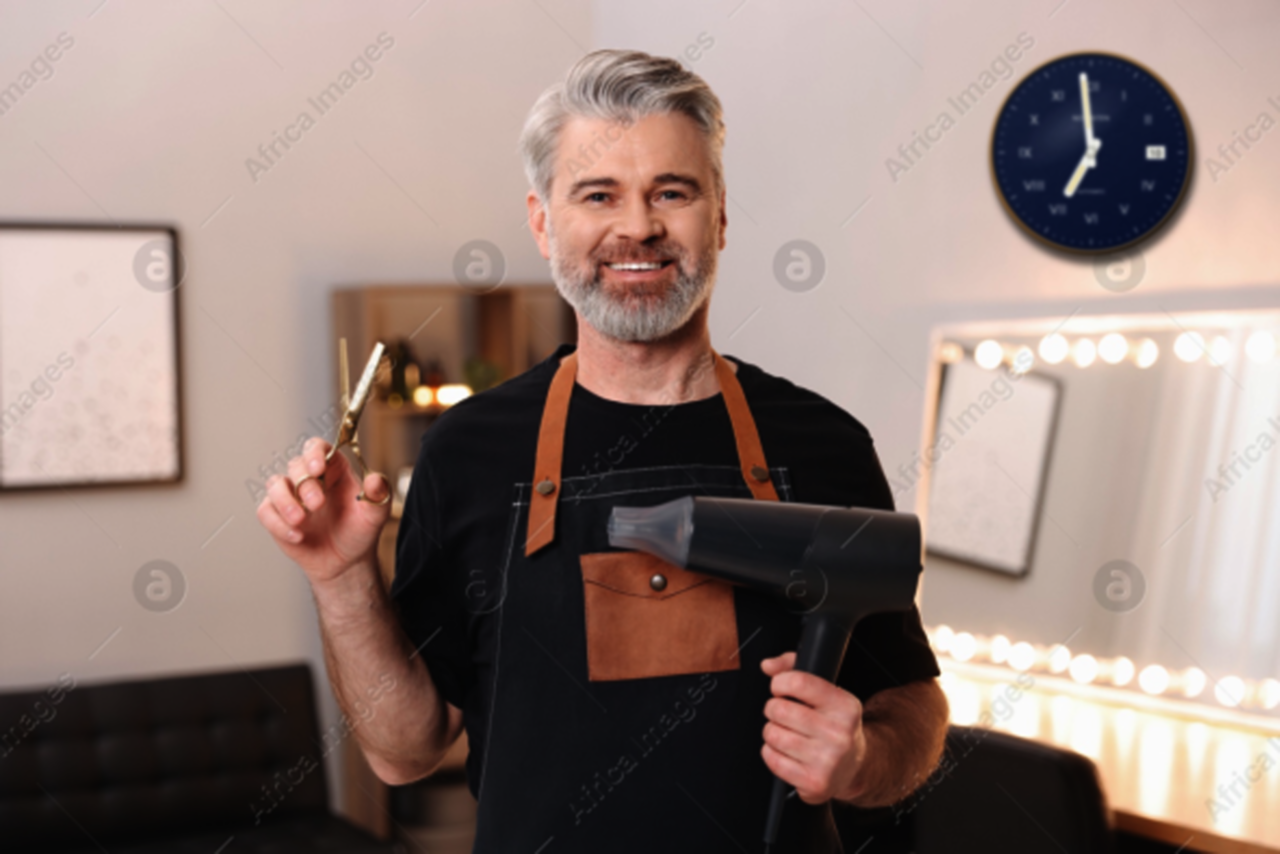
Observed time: 6:59
